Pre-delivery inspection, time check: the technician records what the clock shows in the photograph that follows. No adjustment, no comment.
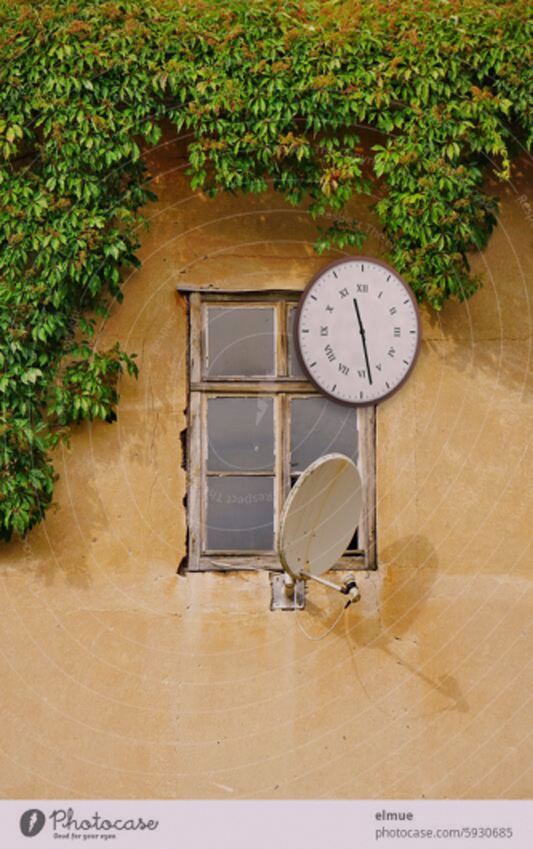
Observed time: 11:28
